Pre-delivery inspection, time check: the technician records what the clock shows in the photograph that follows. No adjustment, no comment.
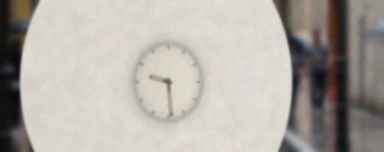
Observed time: 9:29
